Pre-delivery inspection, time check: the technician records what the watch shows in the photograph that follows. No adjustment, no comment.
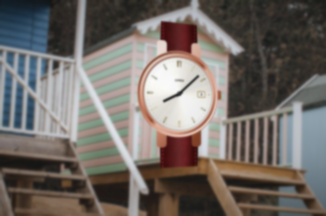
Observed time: 8:08
